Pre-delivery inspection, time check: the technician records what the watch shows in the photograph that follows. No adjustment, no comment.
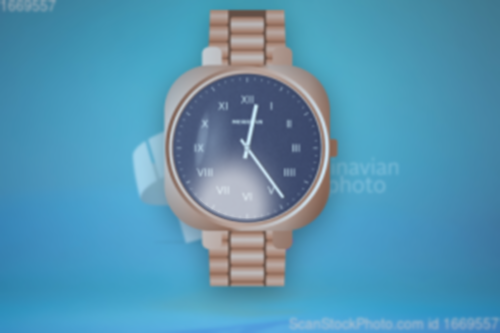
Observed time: 12:24
